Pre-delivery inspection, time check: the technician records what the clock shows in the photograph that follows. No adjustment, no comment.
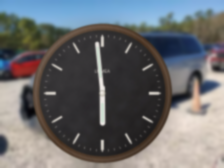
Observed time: 5:59
